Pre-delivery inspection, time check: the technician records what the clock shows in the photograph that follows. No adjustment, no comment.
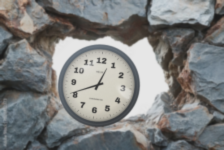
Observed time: 12:41
